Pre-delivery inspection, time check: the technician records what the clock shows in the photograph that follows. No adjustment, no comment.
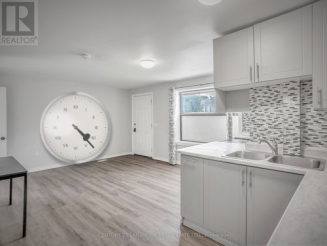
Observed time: 4:23
